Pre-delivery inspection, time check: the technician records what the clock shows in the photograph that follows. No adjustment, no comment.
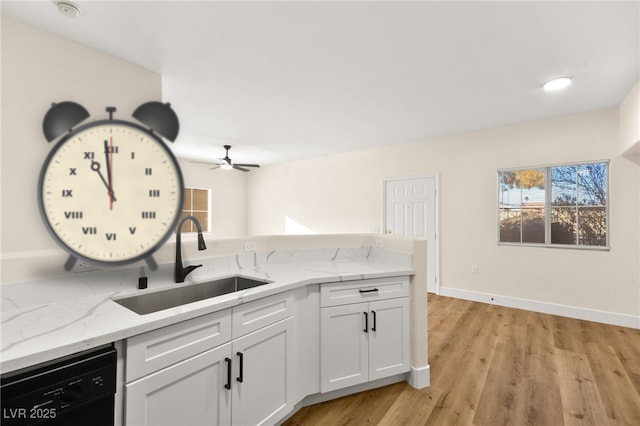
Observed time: 10:59:00
